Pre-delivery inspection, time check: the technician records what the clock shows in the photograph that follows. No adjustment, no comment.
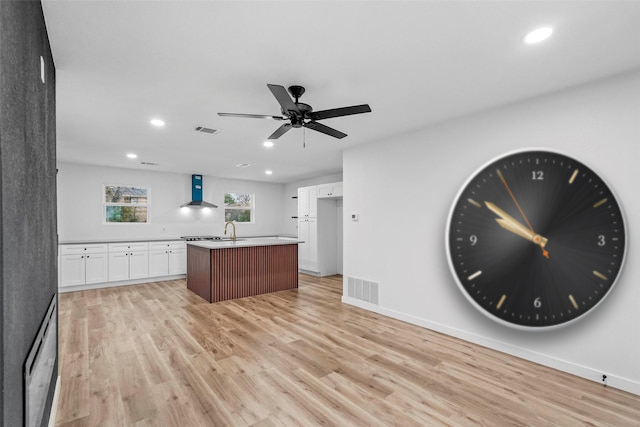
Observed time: 9:50:55
